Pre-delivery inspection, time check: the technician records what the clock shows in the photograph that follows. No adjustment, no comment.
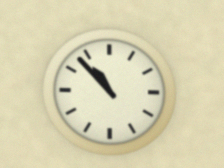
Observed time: 10:53
